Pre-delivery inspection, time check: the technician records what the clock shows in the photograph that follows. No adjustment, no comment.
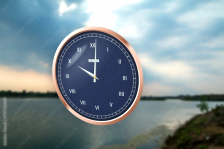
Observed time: 10:01
